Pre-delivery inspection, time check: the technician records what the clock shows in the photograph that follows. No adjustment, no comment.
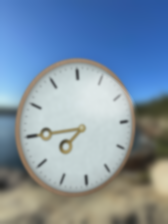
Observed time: 7:45
